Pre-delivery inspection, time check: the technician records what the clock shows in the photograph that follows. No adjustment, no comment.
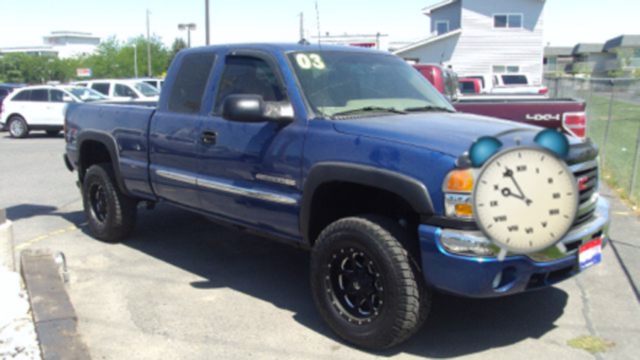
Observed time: 9:56
